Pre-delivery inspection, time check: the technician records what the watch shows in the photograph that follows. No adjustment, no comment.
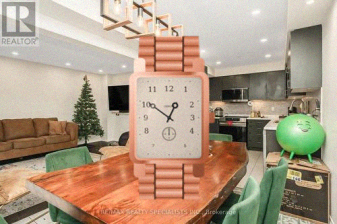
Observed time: 12:51
